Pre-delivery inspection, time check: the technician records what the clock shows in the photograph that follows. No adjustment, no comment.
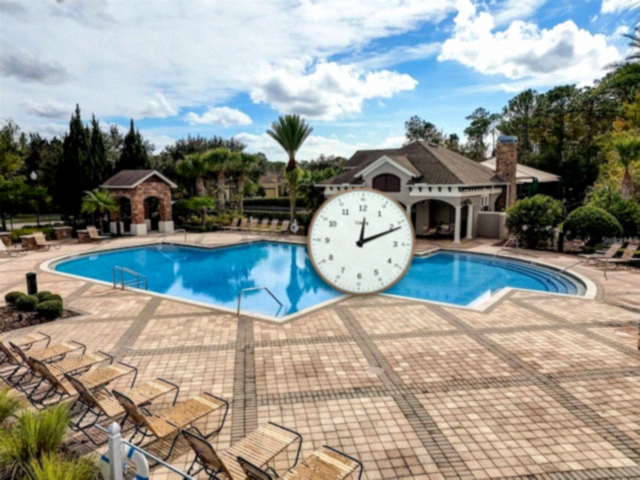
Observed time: 12:11
